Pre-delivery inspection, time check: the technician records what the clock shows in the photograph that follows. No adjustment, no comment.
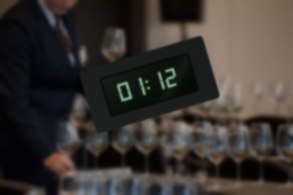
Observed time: 1:12
